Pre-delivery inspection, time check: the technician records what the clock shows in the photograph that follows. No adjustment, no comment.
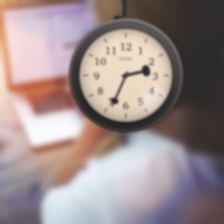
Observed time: 2:34
